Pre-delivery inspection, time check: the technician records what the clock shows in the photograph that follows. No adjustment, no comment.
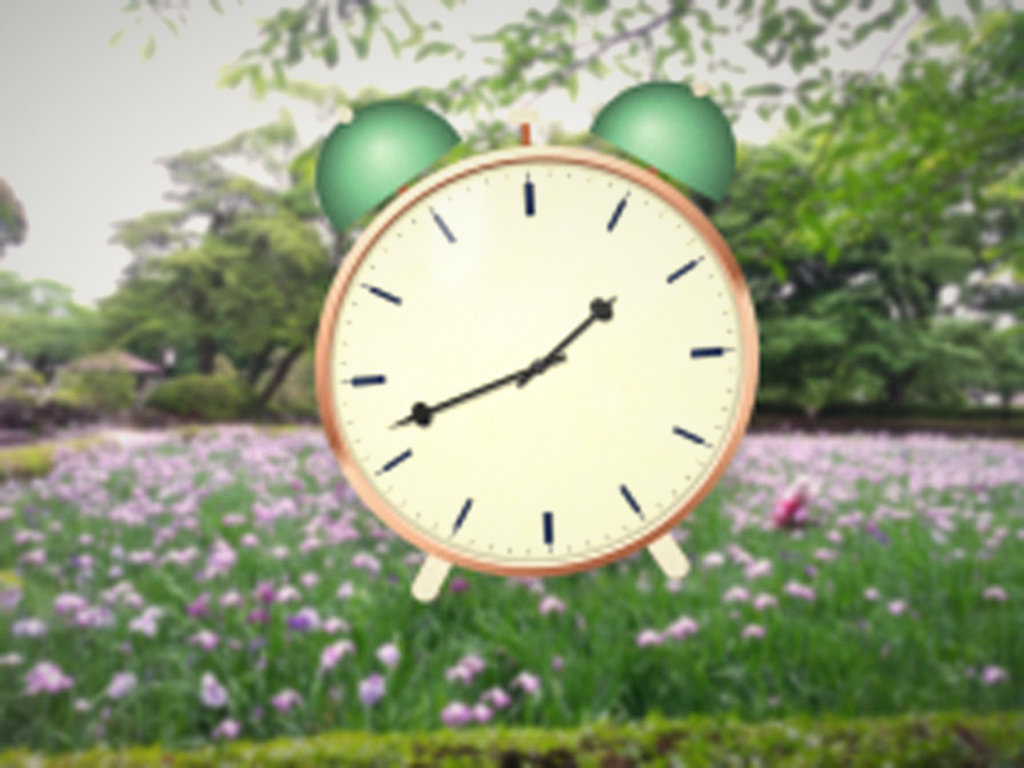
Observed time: 1:42
